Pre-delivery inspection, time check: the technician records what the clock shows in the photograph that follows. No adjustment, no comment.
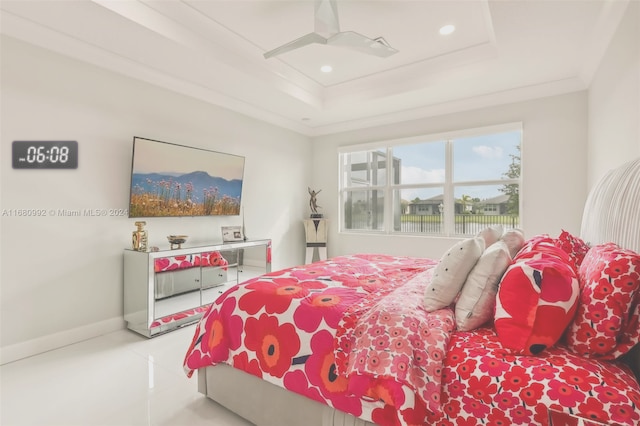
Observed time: 6:08
